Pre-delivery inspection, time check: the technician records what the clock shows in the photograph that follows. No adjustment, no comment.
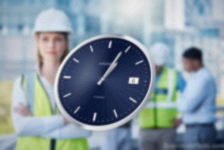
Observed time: 1:04
